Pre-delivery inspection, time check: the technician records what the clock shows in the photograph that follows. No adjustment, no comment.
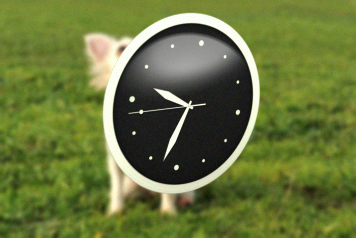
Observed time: 9:32:43
